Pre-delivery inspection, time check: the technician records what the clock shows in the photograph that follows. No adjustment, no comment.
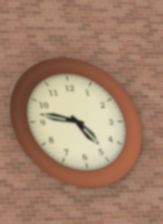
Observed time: 4:47
